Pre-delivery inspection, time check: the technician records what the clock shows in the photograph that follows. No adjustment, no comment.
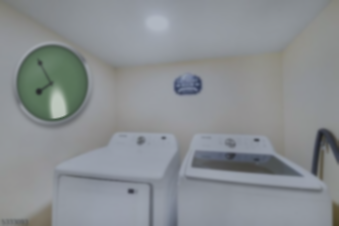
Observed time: 7:55
